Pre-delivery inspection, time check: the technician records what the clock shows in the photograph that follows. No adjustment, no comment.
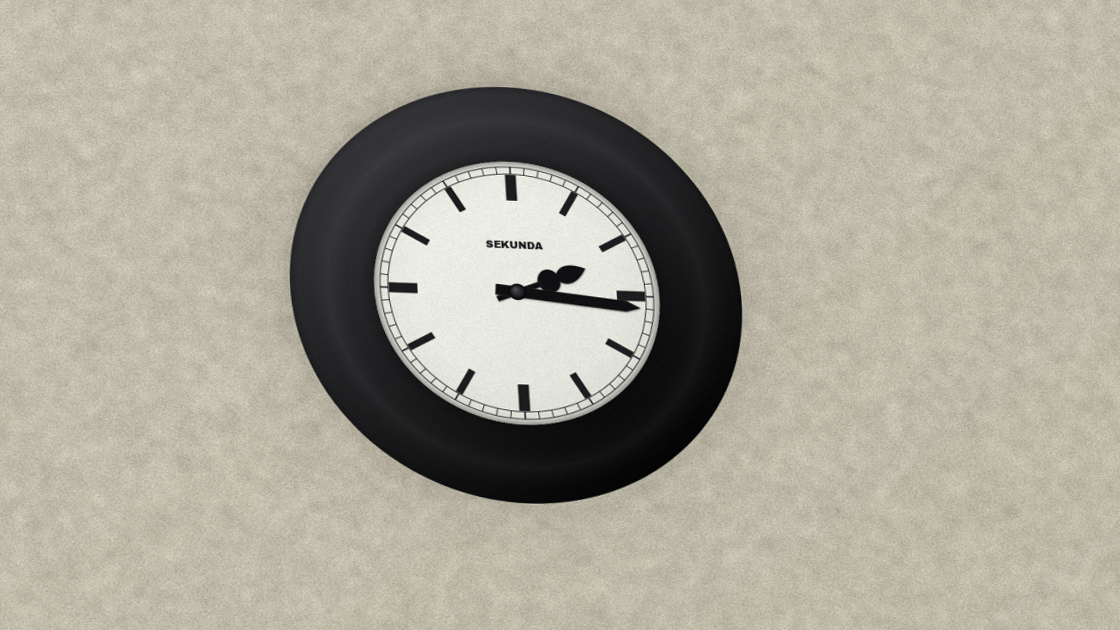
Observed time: 2:16
